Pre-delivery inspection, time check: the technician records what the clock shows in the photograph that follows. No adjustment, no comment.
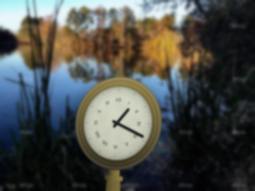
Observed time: 1:19
